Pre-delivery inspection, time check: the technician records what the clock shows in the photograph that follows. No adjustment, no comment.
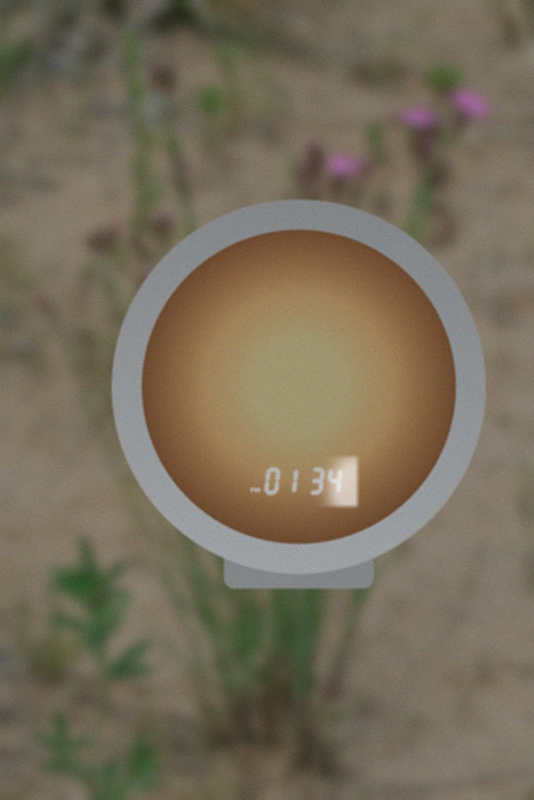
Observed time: 1:34
